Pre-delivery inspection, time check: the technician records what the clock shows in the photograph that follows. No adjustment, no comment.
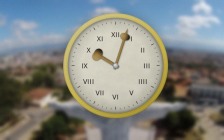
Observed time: 10:03
